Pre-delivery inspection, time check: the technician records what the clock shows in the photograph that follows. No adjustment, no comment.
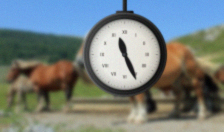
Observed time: 11:26
